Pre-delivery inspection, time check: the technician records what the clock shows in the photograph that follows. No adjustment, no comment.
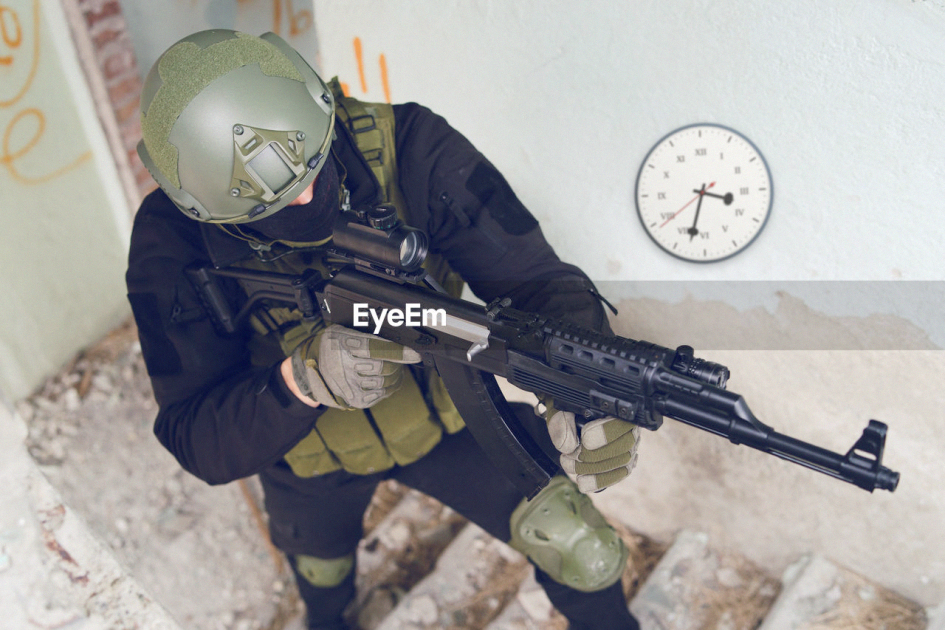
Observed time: 3:32:39
